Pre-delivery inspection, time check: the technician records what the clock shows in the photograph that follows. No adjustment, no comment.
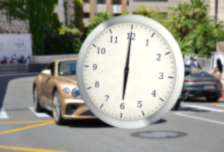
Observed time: 6:00
